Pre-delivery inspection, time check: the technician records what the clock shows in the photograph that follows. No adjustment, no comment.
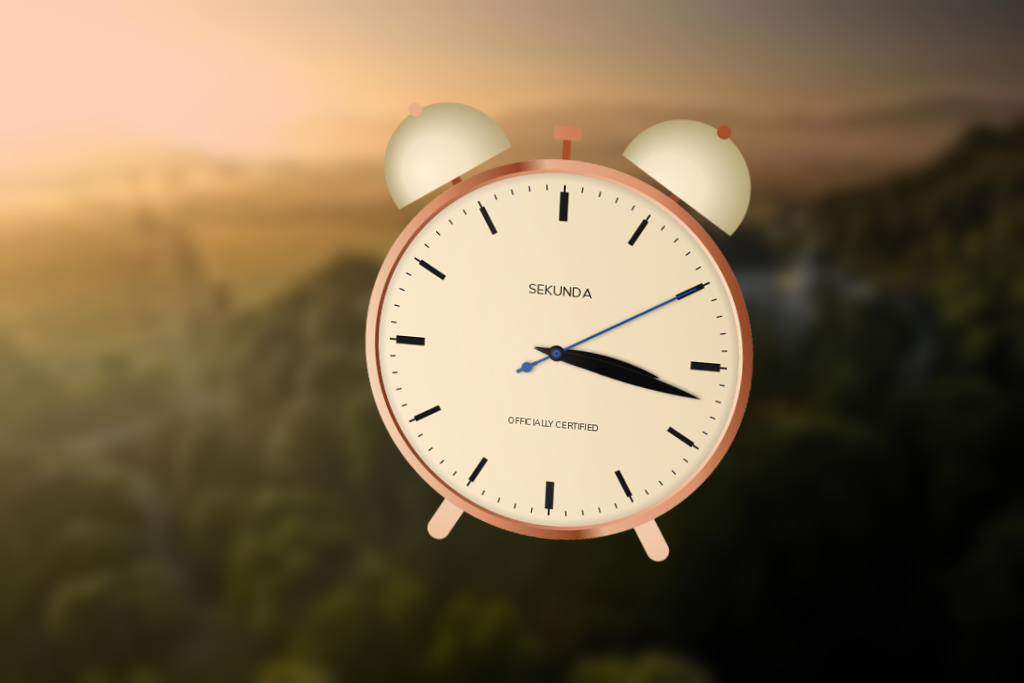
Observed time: 3:17:10
